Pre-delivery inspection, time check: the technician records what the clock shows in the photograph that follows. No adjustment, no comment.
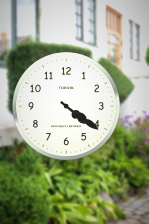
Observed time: 4:21
